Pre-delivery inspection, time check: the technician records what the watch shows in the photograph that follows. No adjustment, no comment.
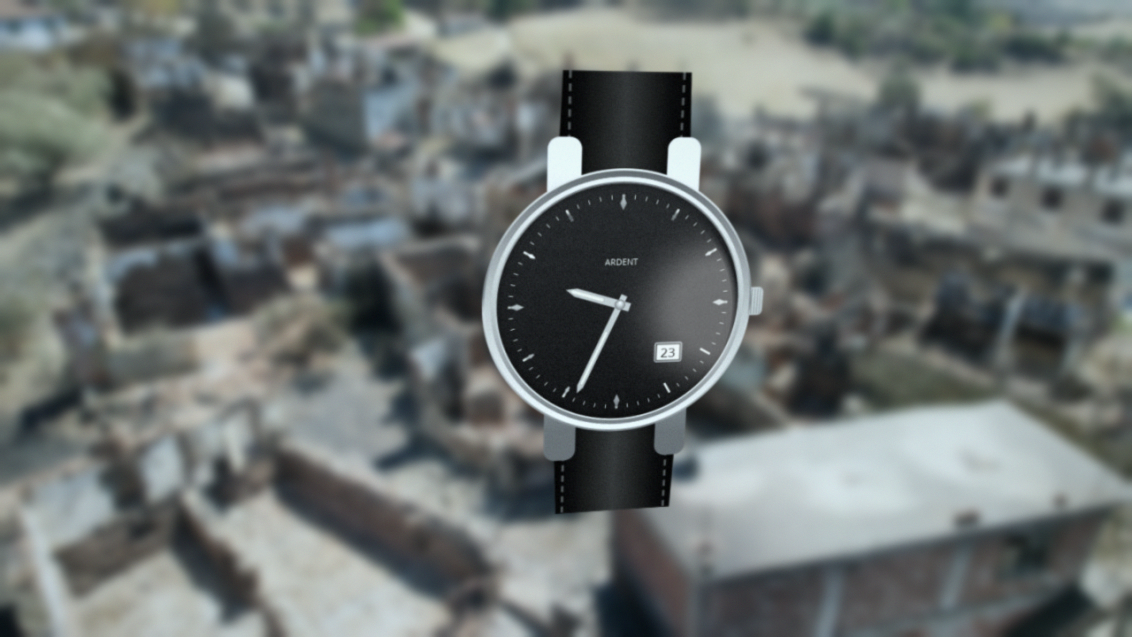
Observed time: 9:34
